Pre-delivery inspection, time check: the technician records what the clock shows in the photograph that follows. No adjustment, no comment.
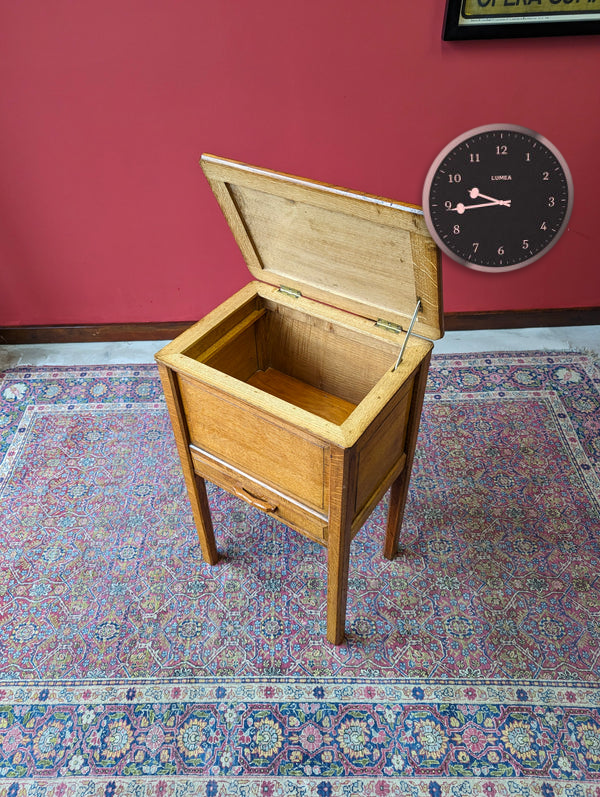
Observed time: 9:44
